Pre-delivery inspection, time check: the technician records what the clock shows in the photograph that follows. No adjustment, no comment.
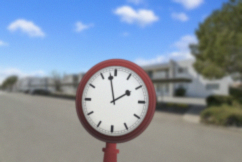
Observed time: 1:58
